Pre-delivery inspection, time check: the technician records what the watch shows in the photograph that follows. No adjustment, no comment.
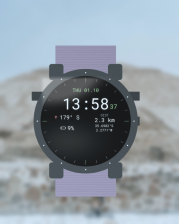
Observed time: 13:58
